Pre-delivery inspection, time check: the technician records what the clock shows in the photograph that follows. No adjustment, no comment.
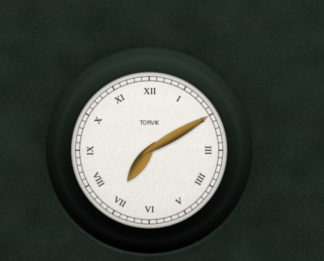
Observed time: 7:10
